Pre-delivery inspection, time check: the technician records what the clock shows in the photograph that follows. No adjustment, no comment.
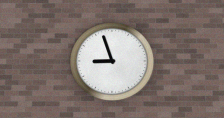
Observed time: 8:57
